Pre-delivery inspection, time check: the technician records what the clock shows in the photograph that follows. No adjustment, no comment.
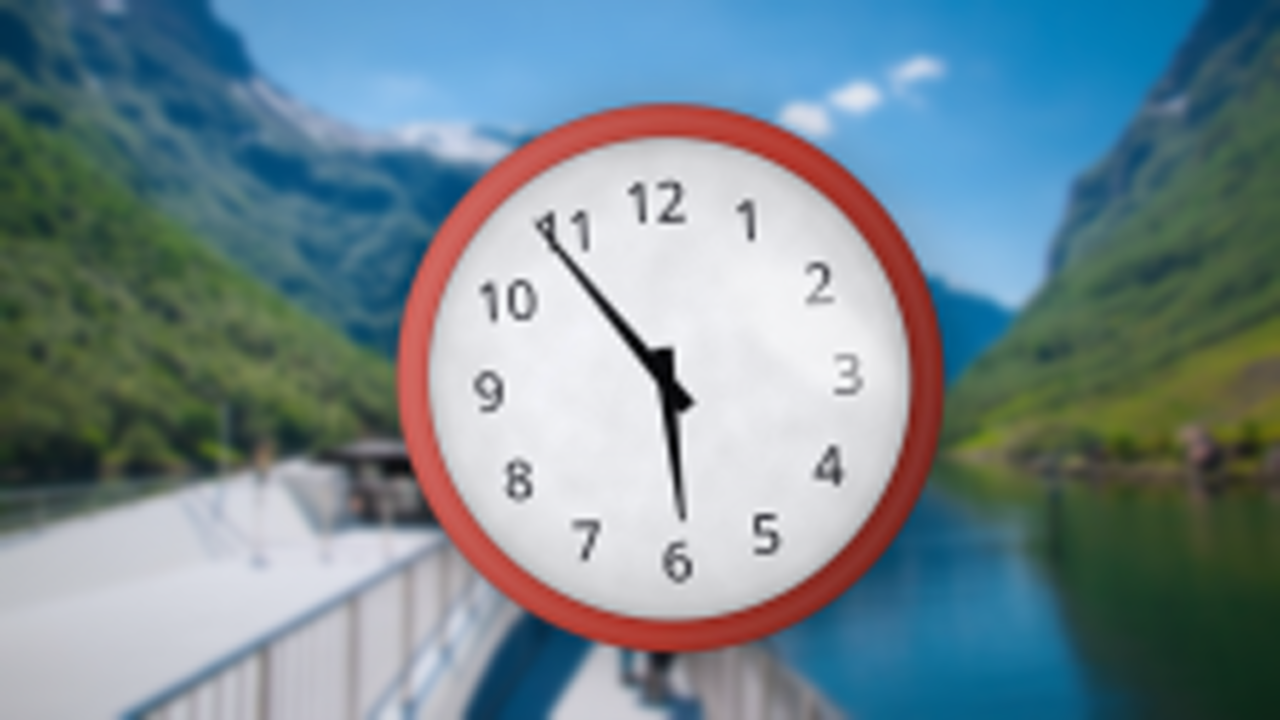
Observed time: 5:54
